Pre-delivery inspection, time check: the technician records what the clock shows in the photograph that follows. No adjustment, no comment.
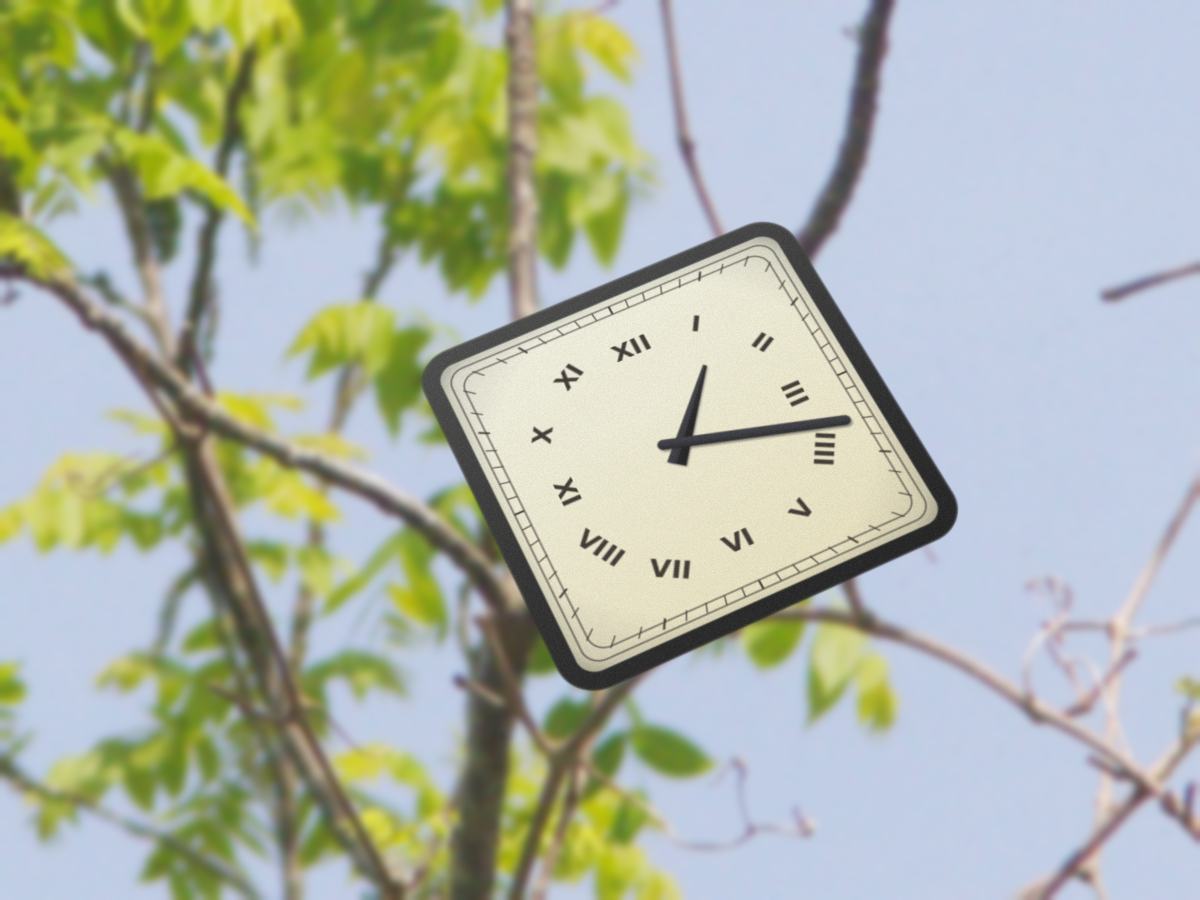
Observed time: 1:18
